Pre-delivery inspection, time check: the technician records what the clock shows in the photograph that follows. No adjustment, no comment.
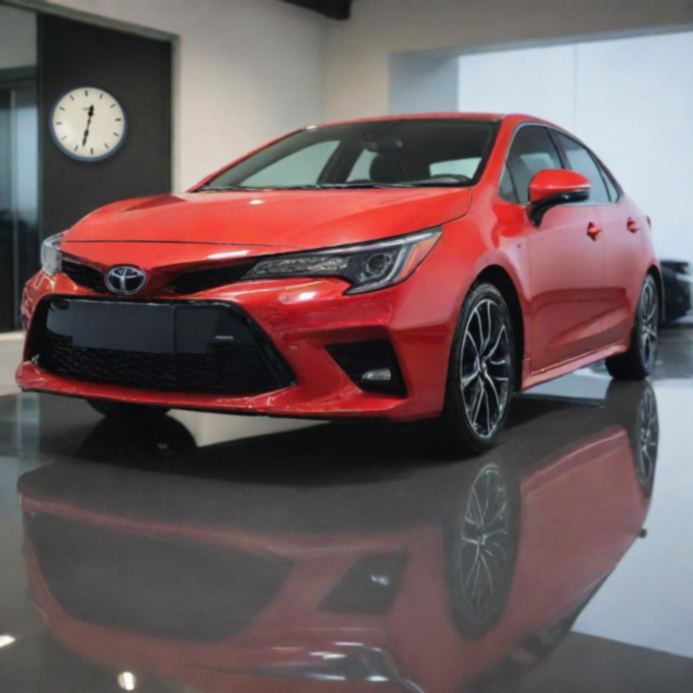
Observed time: 12:33
